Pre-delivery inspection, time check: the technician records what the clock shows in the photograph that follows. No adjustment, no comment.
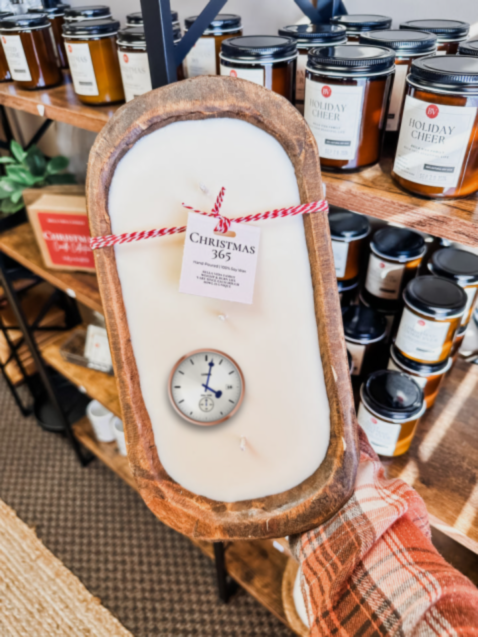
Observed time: 4:02
